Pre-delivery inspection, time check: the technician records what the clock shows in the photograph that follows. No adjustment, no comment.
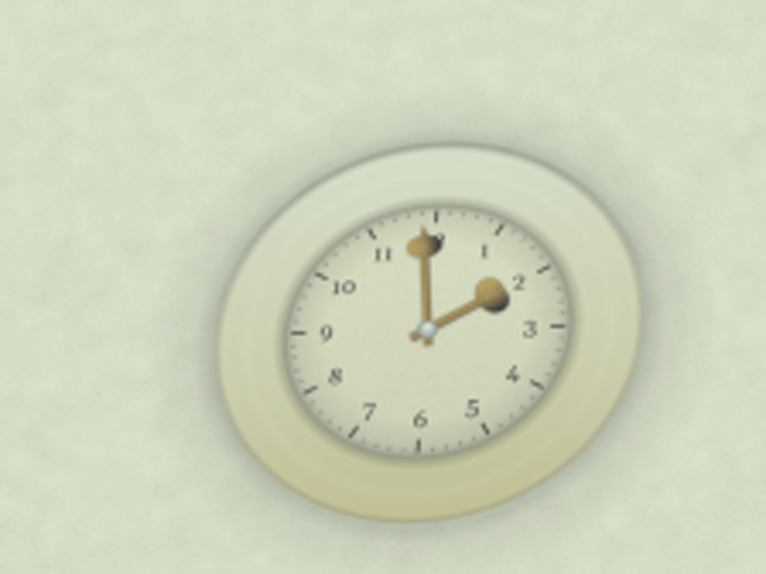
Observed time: 1:59
